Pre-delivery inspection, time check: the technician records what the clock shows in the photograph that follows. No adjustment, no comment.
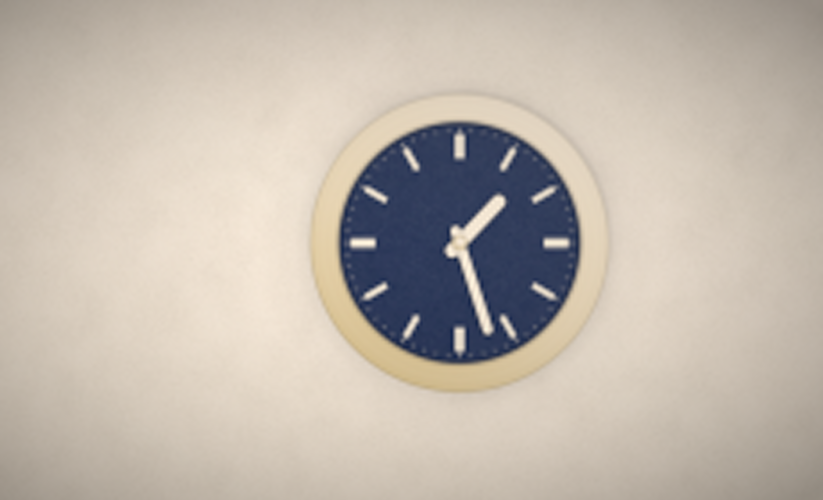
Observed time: 1:27
